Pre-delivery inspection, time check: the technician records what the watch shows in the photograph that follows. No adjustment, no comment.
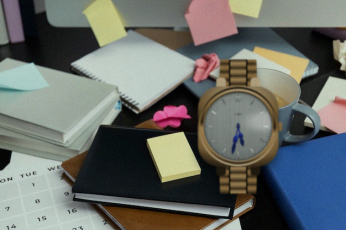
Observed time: 5:32
